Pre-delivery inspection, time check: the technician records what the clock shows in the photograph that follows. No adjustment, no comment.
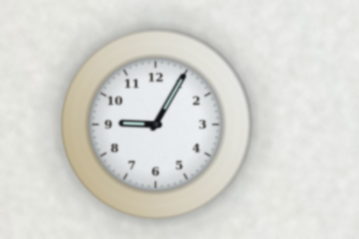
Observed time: 9:05
